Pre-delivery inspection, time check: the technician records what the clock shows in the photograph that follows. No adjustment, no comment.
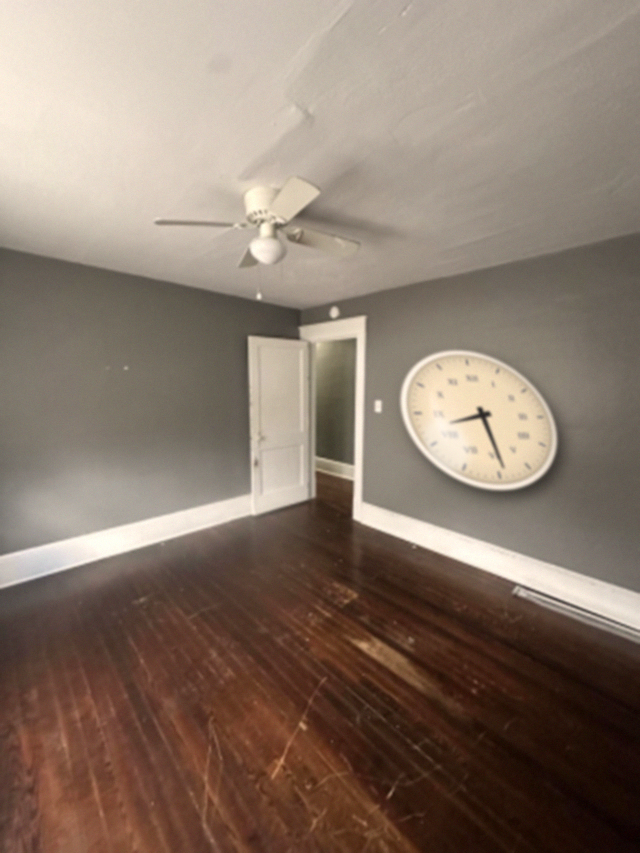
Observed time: 8:29
